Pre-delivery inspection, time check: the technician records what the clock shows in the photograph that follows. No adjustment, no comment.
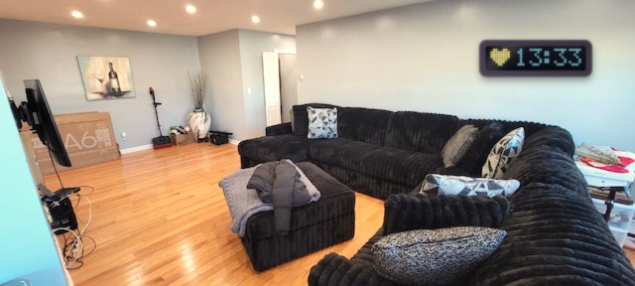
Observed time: 13:33
